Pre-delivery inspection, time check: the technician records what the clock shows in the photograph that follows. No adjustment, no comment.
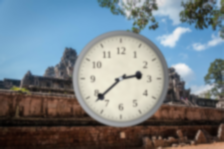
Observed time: 2:38
